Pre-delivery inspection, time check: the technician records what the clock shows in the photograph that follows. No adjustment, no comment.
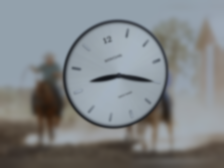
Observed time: 9:20
